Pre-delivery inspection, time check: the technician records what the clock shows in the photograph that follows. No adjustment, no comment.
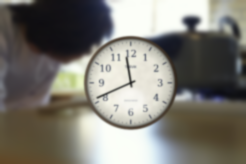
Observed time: 11:41
